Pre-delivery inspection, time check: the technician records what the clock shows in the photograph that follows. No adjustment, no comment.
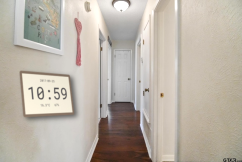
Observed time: 10:59
